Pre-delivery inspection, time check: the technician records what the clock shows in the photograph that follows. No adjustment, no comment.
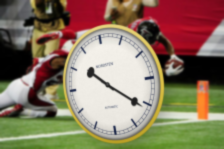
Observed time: 10:21
